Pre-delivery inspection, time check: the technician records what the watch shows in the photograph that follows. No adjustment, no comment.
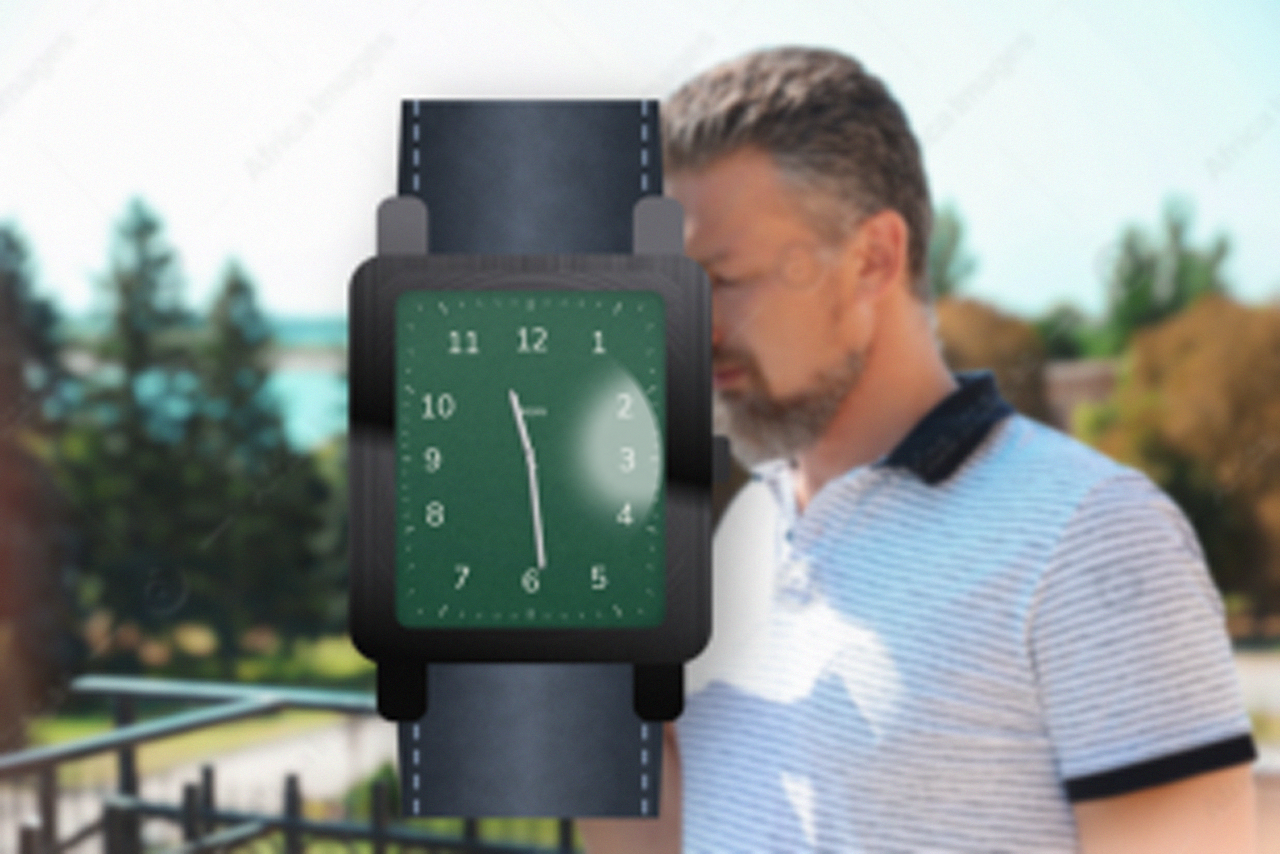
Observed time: 11:29
